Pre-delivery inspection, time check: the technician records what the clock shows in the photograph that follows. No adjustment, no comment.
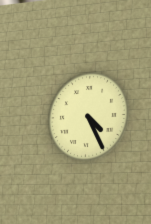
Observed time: 4:25
